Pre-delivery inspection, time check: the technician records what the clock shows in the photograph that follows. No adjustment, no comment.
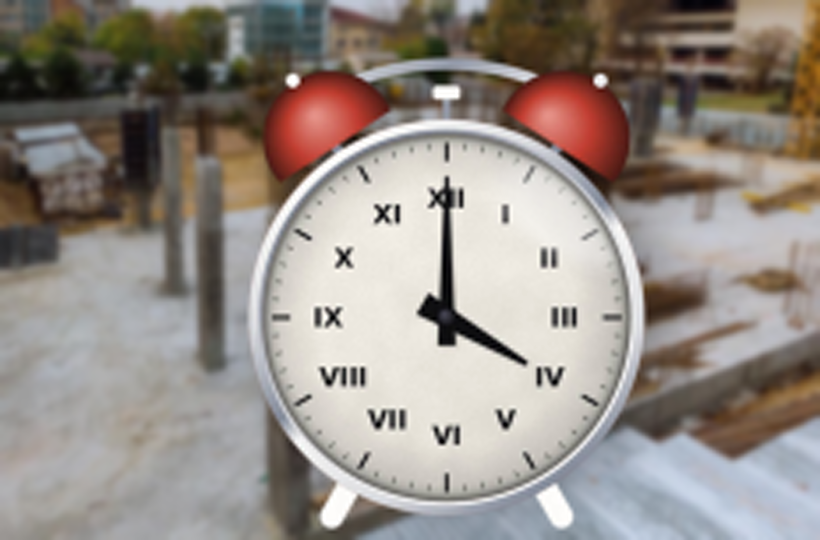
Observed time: 4:00
